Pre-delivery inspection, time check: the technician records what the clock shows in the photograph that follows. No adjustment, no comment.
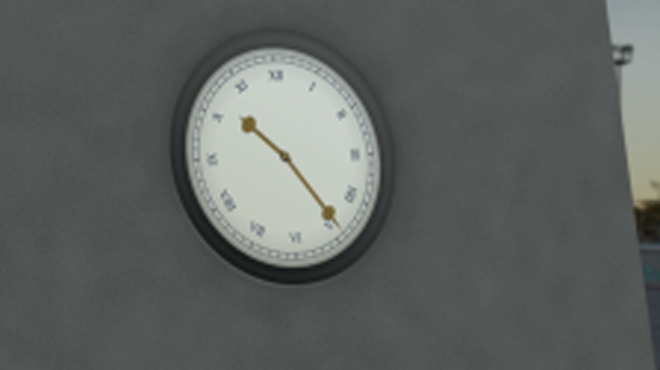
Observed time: 10:24
